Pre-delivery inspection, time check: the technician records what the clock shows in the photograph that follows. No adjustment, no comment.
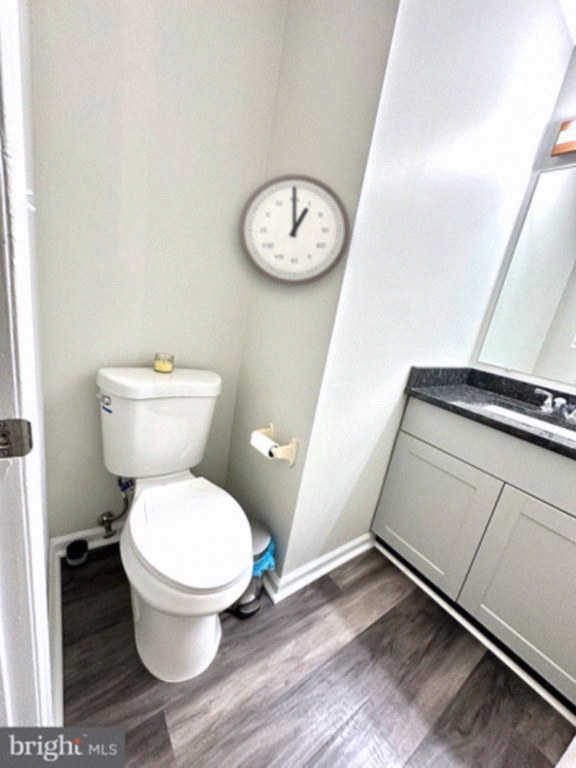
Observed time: 1:00
